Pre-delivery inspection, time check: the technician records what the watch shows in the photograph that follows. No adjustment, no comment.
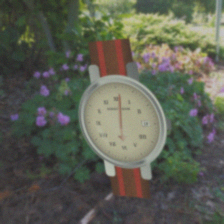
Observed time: 6:01
